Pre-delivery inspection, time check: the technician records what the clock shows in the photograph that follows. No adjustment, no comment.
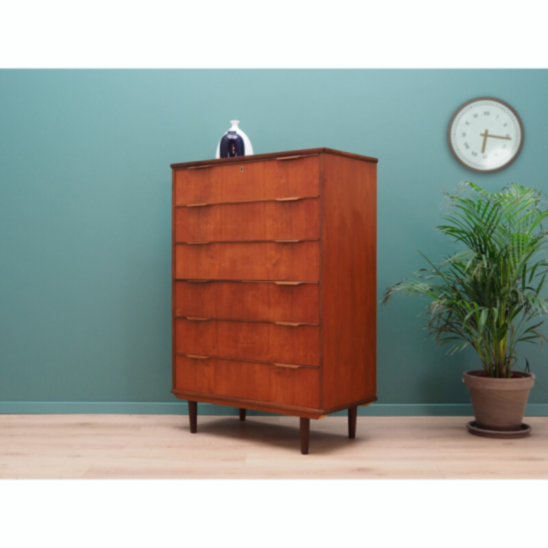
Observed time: 6:16
